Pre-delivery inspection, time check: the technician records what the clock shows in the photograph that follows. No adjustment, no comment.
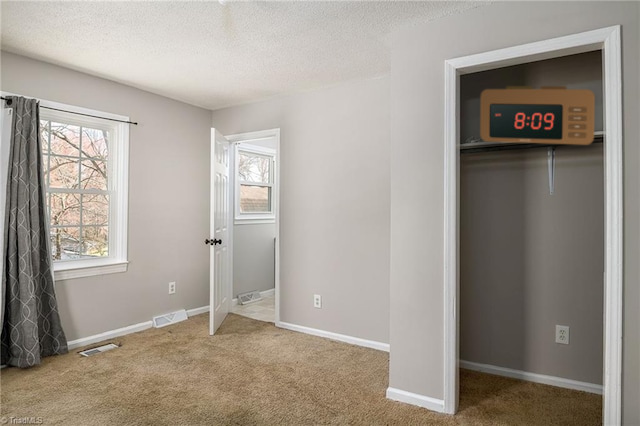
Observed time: 8:09
